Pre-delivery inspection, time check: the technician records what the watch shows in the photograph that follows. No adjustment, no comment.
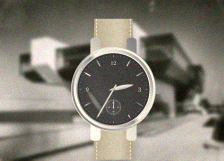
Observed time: 2:35
